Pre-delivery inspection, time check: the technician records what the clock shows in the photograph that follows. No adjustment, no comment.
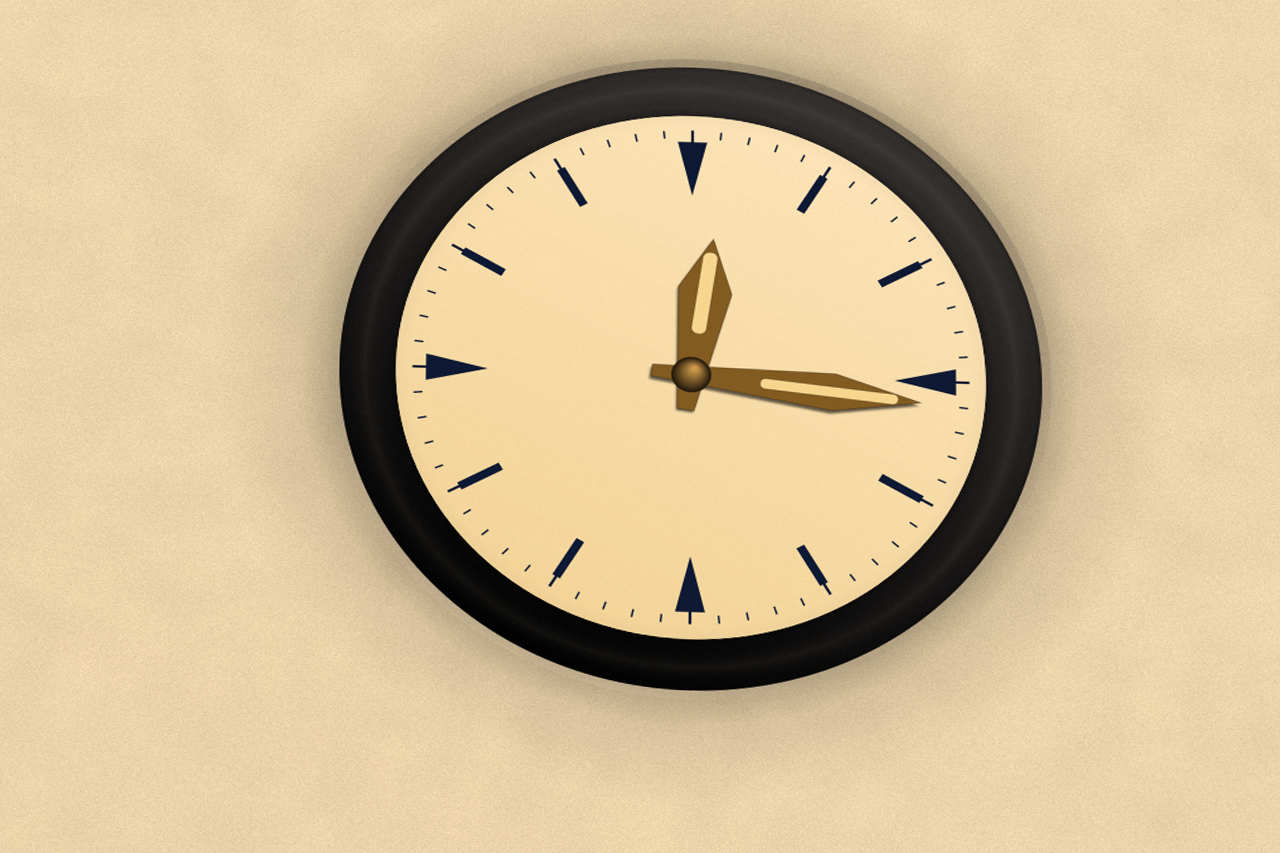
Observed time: 12:16
